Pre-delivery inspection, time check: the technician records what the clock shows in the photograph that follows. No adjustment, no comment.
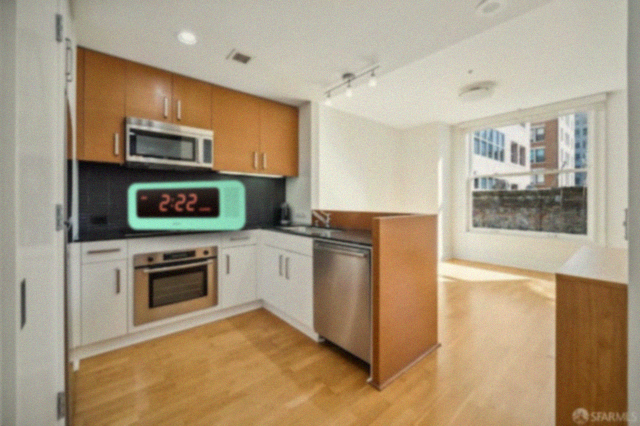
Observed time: 2:22
